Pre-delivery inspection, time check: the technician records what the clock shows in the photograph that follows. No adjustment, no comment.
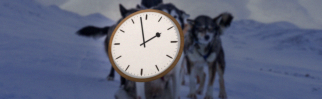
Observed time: 1:58
